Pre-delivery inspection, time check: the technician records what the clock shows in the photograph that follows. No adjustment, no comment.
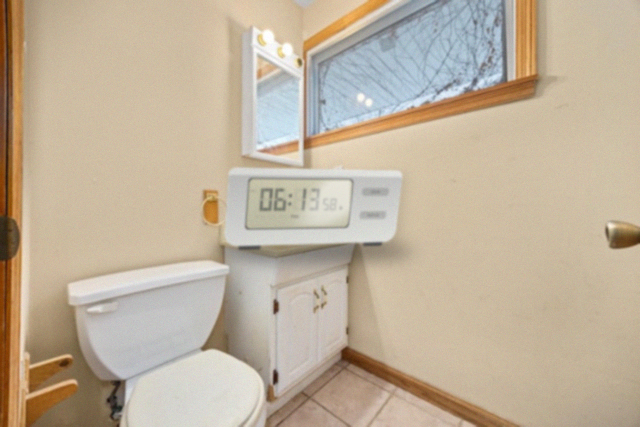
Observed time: 6:13:58
